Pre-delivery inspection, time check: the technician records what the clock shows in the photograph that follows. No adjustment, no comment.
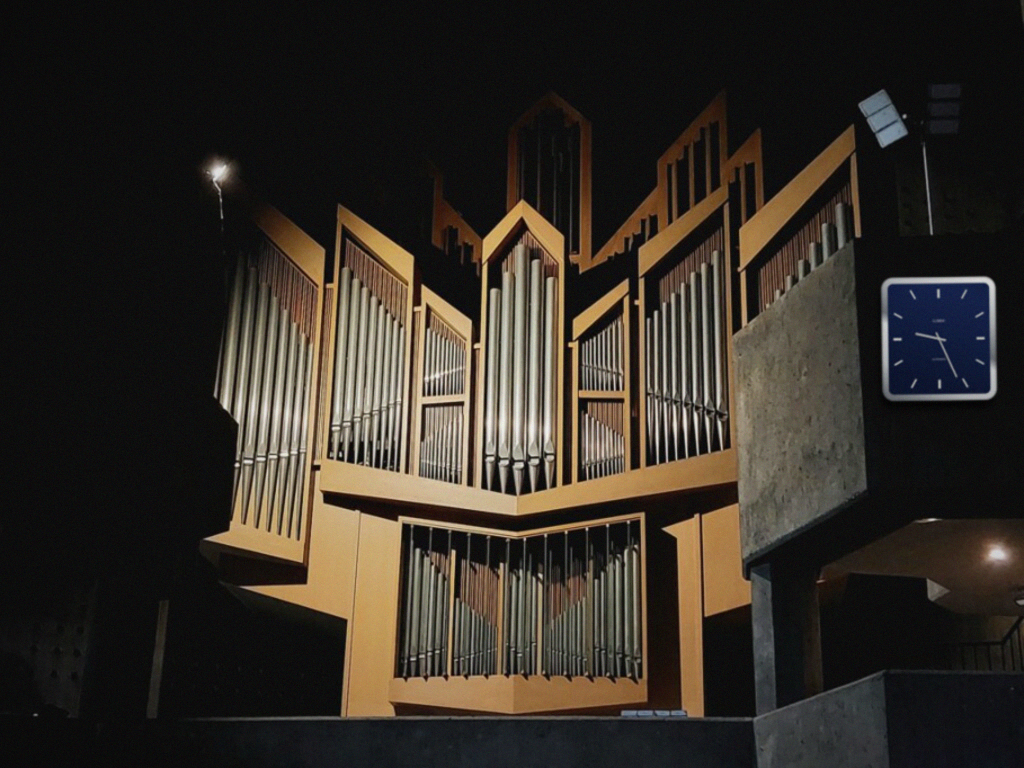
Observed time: 9:26
